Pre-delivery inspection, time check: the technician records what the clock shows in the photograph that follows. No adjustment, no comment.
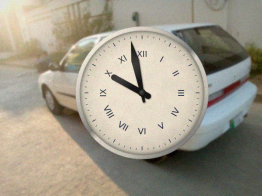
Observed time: 9:58
